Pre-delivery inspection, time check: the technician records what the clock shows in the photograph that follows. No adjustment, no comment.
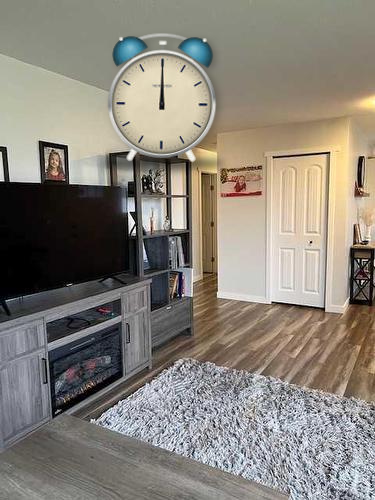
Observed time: 12:00
